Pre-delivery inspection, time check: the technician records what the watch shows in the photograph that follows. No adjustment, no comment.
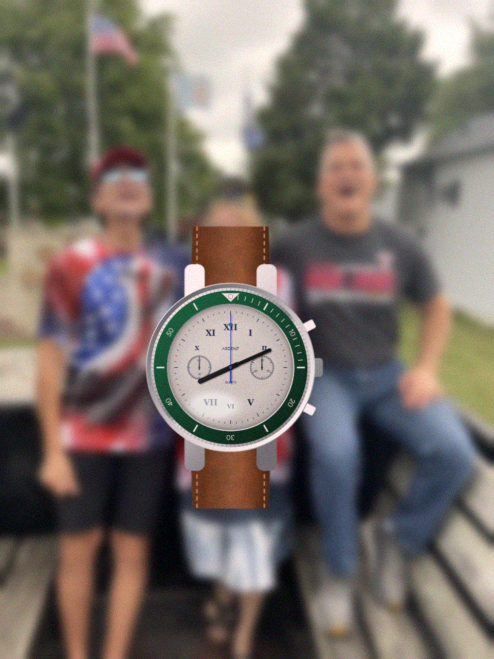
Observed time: 8:11
